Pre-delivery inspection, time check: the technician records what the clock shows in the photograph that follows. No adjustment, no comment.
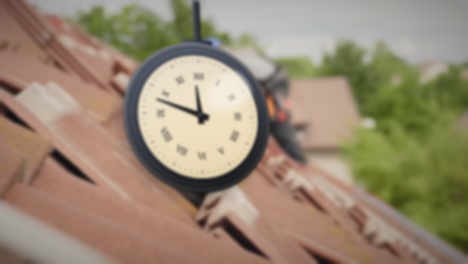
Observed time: 11:48
